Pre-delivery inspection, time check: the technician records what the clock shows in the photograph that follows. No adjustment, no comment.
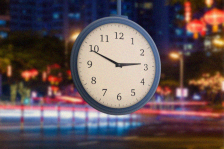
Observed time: 2:49
